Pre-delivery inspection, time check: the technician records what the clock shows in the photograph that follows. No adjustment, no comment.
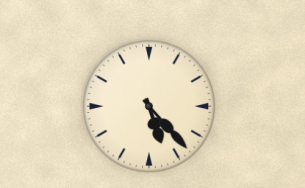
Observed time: 5:23
